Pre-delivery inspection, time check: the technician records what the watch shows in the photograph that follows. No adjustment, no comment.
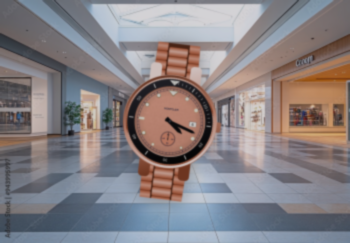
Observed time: 4:18
